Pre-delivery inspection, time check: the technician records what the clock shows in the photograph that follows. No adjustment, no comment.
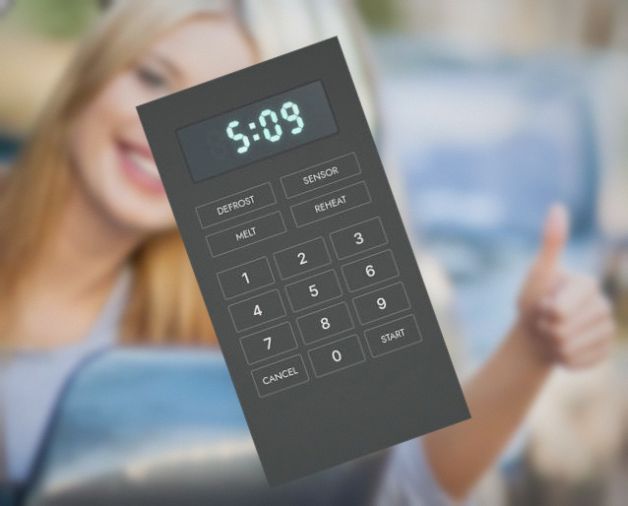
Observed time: 5:09
